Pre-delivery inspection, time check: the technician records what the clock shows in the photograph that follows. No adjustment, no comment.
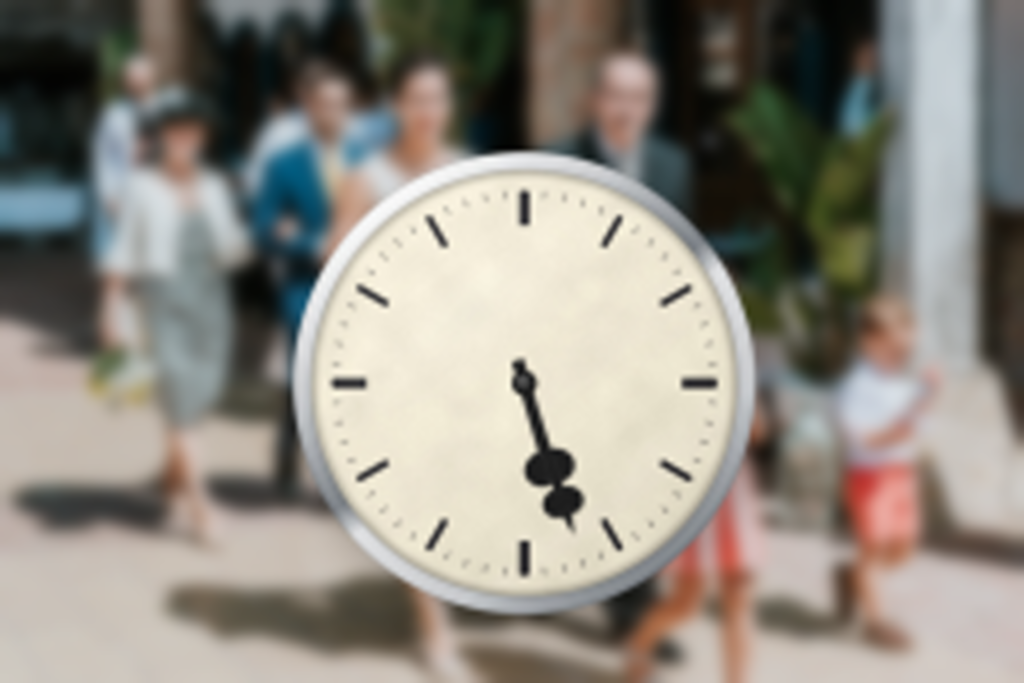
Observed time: 5:27
